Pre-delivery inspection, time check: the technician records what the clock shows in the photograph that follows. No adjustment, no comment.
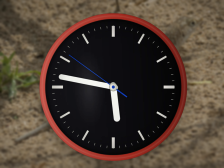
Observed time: 5:46:51
